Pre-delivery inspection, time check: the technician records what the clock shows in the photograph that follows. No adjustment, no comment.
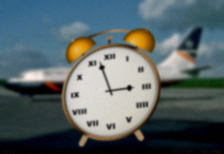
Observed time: 2:57
